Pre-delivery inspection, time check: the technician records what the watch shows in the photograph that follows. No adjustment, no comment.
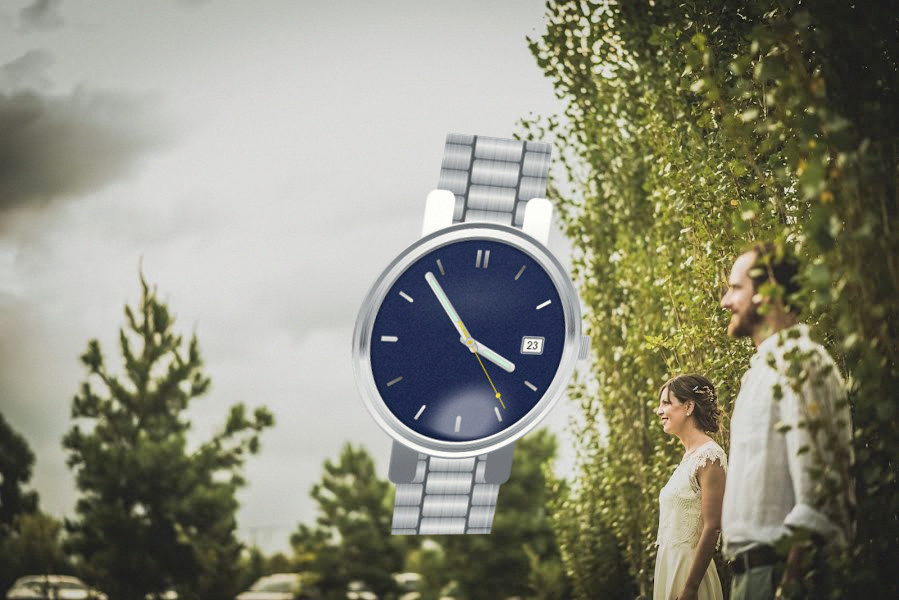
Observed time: 3:53:24
